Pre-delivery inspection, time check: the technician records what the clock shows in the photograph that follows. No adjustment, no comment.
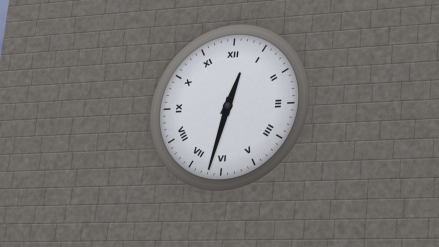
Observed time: 12:32
